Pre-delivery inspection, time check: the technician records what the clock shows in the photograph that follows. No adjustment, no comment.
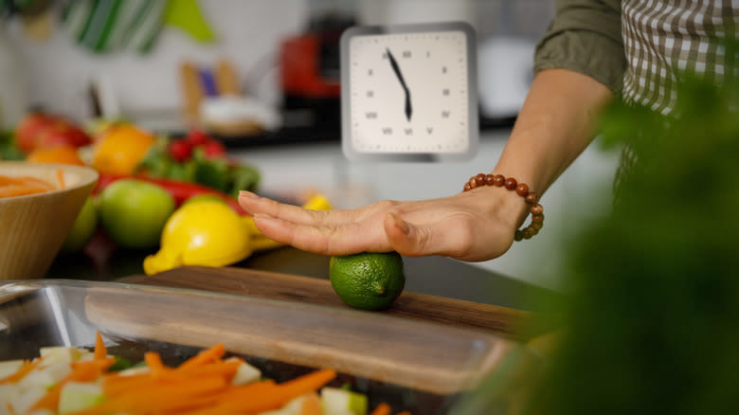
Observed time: 5:56
